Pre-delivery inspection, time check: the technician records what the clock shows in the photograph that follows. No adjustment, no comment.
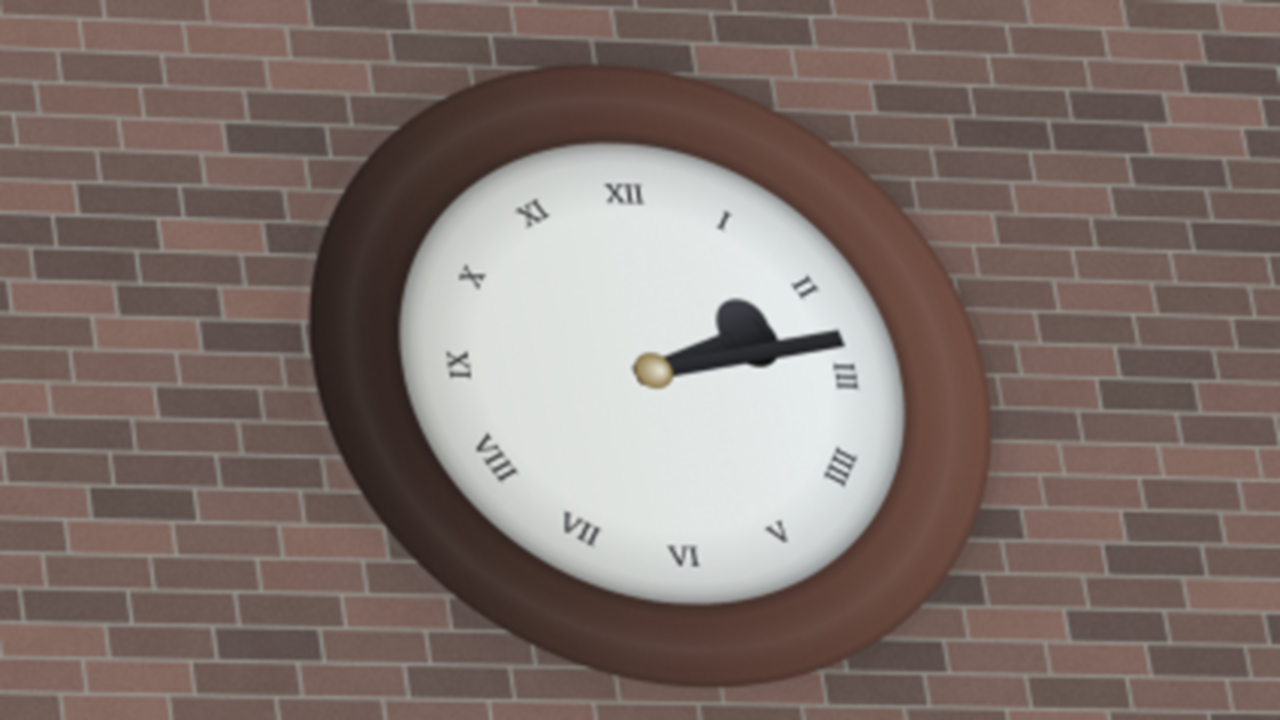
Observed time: 2:13
